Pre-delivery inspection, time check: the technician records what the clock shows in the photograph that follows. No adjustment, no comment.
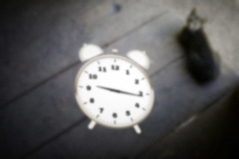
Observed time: 9:16
